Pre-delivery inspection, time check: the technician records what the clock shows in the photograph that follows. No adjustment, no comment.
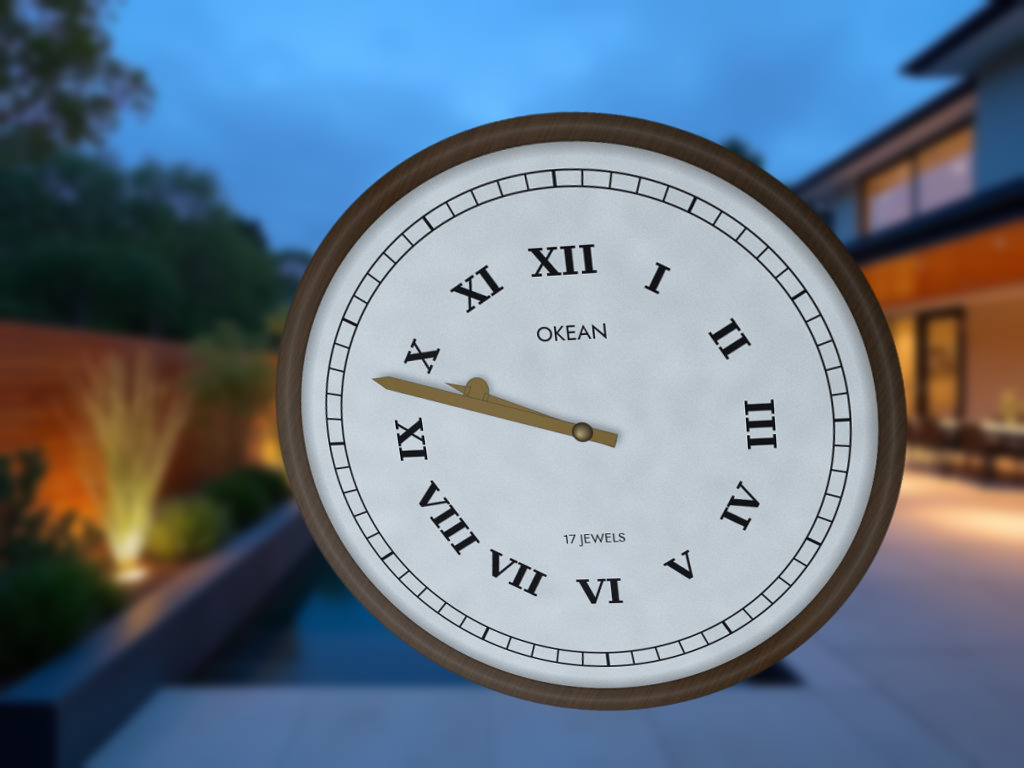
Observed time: 9:48
